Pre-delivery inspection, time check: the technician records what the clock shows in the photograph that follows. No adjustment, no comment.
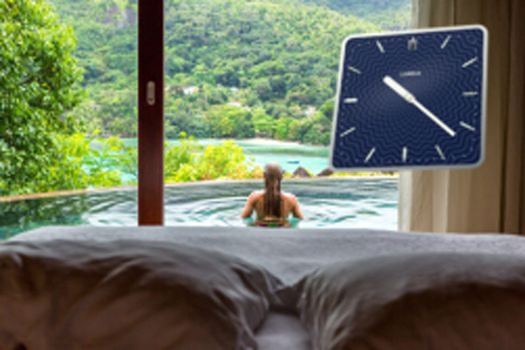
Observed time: 10:22
